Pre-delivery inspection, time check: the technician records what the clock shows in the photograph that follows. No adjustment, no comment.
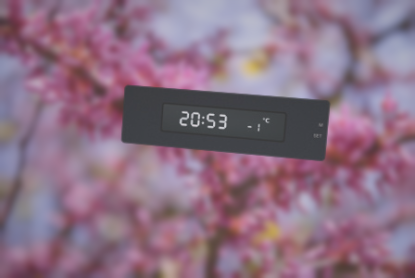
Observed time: 20:53
